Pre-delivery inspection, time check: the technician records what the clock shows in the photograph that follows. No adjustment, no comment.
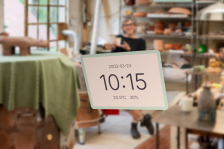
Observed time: 10:15
